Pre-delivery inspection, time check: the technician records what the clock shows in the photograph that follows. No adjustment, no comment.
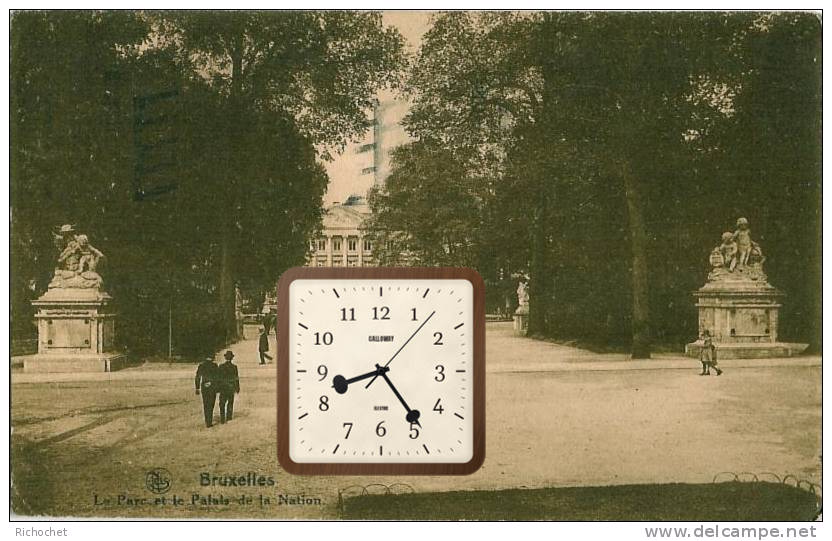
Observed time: 8:24:07
